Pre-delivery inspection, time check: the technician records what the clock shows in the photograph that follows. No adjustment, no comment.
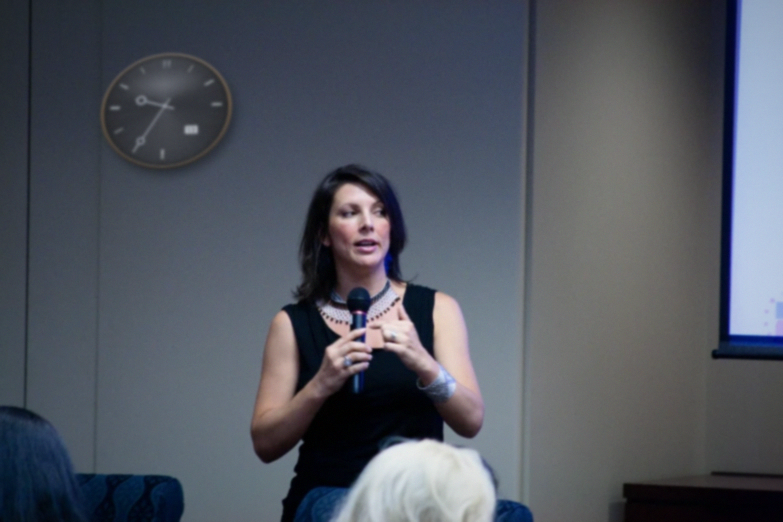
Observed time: 9:35
